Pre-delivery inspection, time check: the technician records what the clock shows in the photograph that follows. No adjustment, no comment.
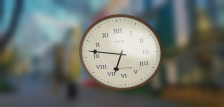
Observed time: 6:47
